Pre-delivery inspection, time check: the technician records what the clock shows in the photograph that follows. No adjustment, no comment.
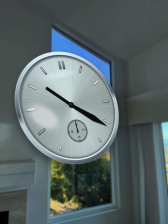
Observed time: 10:21
